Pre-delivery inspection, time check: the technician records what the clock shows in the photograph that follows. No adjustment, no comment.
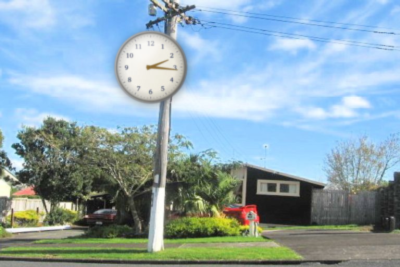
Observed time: 2:16
